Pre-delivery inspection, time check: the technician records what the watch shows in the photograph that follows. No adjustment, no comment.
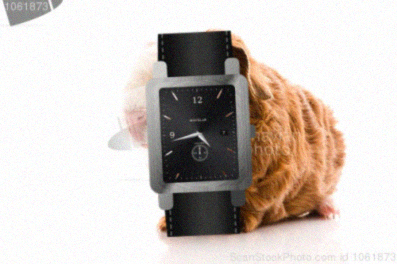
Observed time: 4:43
